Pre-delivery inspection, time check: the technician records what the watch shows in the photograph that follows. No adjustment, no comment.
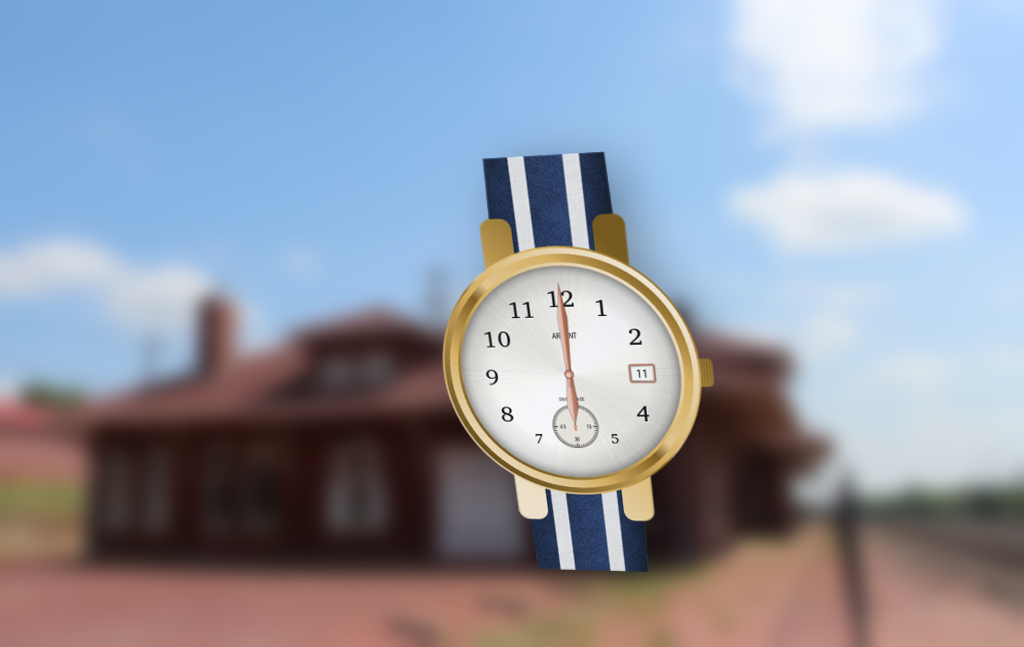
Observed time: 6:00
